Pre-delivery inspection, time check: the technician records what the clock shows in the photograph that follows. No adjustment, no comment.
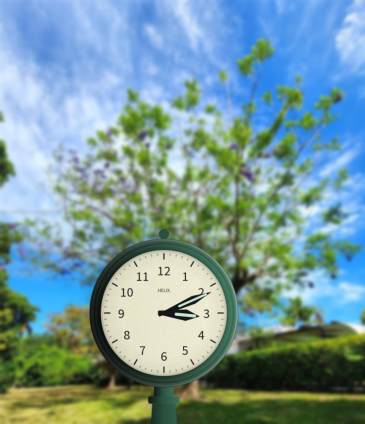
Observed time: 3:11
